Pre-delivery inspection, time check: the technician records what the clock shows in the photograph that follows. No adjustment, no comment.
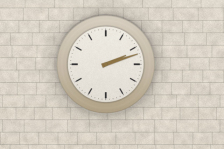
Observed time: 2:12
